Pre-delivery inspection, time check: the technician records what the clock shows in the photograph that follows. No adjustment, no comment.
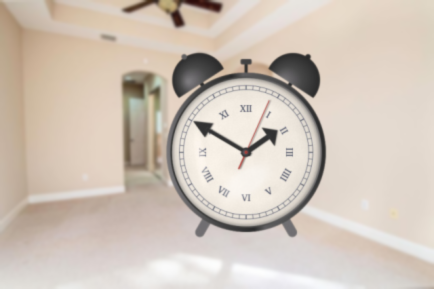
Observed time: 1:50:04
